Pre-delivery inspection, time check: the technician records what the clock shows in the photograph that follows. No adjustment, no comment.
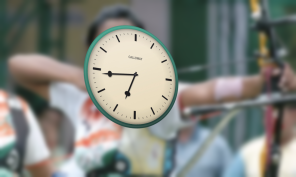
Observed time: 6:44
